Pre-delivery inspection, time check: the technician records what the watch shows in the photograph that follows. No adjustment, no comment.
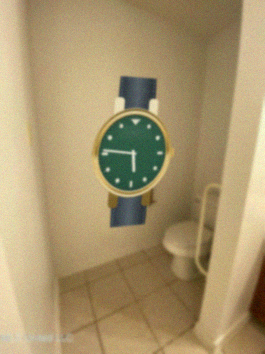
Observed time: 5:46
